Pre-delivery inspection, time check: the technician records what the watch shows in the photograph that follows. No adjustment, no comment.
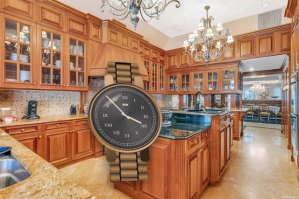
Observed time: 3:53
